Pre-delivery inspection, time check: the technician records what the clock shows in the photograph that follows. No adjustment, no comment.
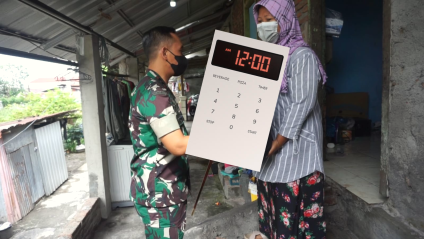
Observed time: 12:00
